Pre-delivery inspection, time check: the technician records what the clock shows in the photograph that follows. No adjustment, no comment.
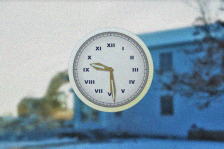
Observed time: 9:29
